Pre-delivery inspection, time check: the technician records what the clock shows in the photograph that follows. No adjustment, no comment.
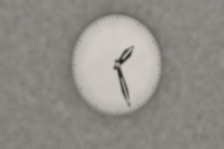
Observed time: 1:27
